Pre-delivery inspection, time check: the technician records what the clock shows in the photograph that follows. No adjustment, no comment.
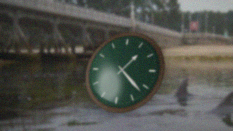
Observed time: 1:22
